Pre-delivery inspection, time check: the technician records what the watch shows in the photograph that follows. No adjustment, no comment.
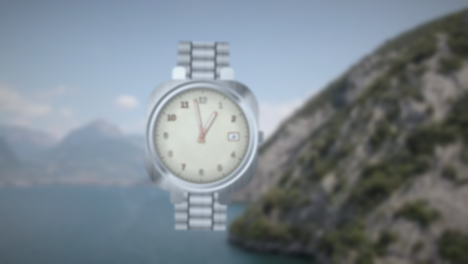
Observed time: 12:58
